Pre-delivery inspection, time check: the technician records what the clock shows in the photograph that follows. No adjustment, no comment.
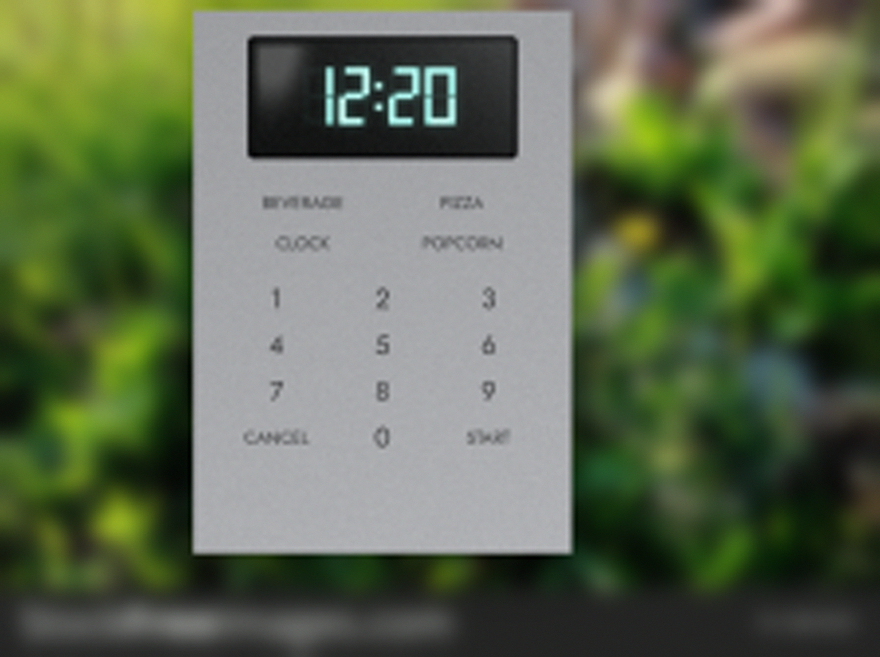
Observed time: 12:20
